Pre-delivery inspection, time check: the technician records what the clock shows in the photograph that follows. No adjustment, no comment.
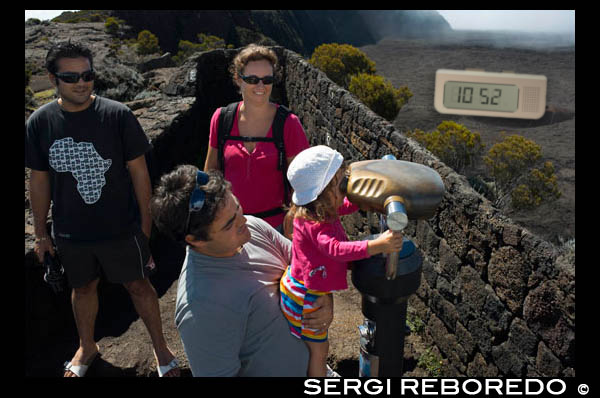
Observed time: 10:52
